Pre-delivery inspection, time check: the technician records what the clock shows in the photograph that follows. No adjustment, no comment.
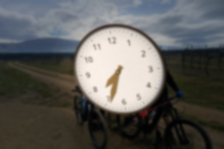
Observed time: 7:34
